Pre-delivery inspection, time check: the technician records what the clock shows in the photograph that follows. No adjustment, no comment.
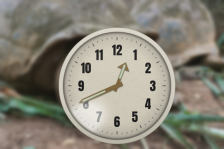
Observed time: 12:41
